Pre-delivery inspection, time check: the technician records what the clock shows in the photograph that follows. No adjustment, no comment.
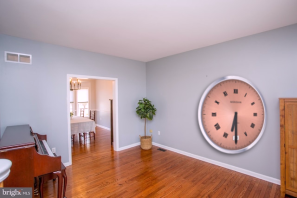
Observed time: 6:30
